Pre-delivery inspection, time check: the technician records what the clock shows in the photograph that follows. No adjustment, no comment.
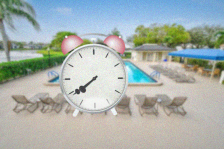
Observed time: 7:39
